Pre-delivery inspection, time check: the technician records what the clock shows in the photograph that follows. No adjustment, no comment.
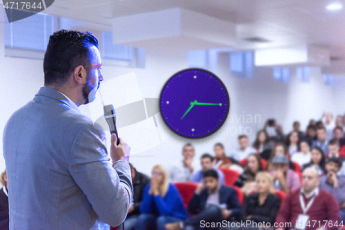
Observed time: 7:15
